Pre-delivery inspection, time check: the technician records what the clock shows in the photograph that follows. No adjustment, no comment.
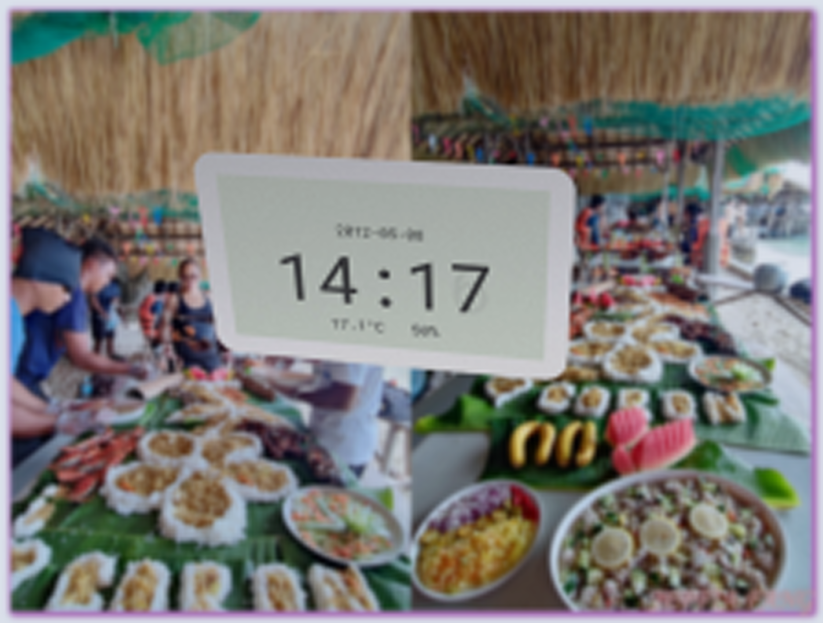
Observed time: 14:17
